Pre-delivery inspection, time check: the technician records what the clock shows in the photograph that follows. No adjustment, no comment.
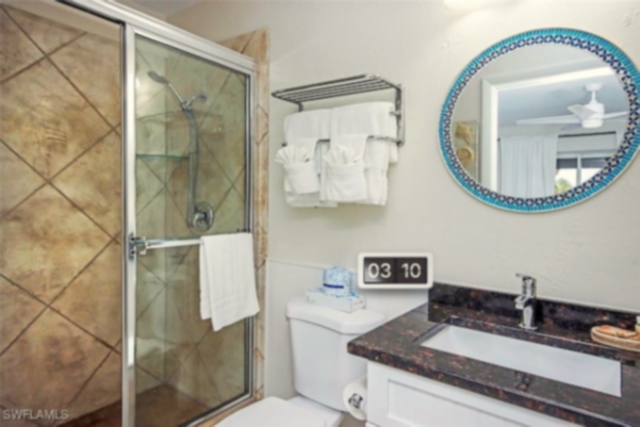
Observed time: 3:10
